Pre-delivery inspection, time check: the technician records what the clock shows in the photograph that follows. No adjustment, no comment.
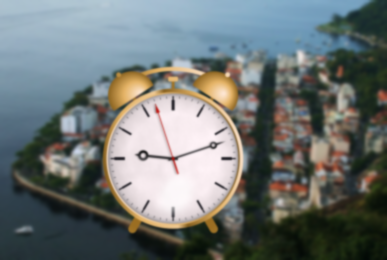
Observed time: 9:11:57
